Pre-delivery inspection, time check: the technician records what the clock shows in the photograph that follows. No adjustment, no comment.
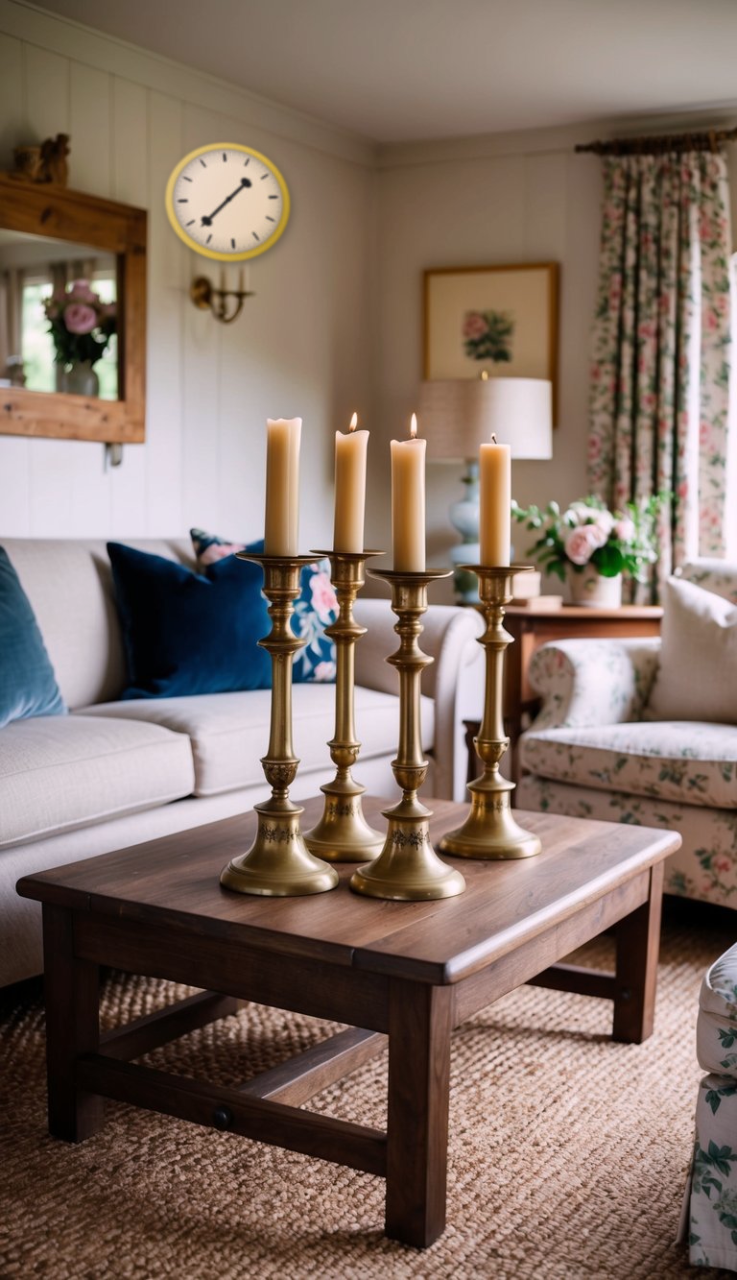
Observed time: 1:38
